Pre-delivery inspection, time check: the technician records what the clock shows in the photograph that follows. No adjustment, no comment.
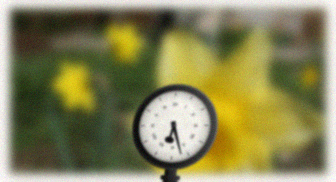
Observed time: 6:27
